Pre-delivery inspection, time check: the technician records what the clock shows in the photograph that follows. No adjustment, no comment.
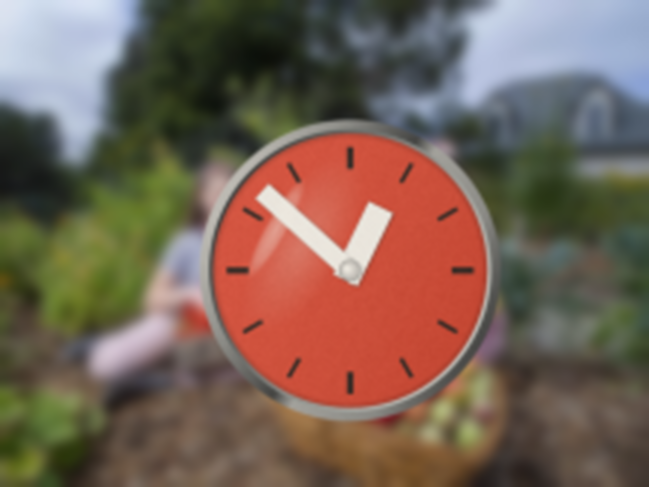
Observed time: 12:52
